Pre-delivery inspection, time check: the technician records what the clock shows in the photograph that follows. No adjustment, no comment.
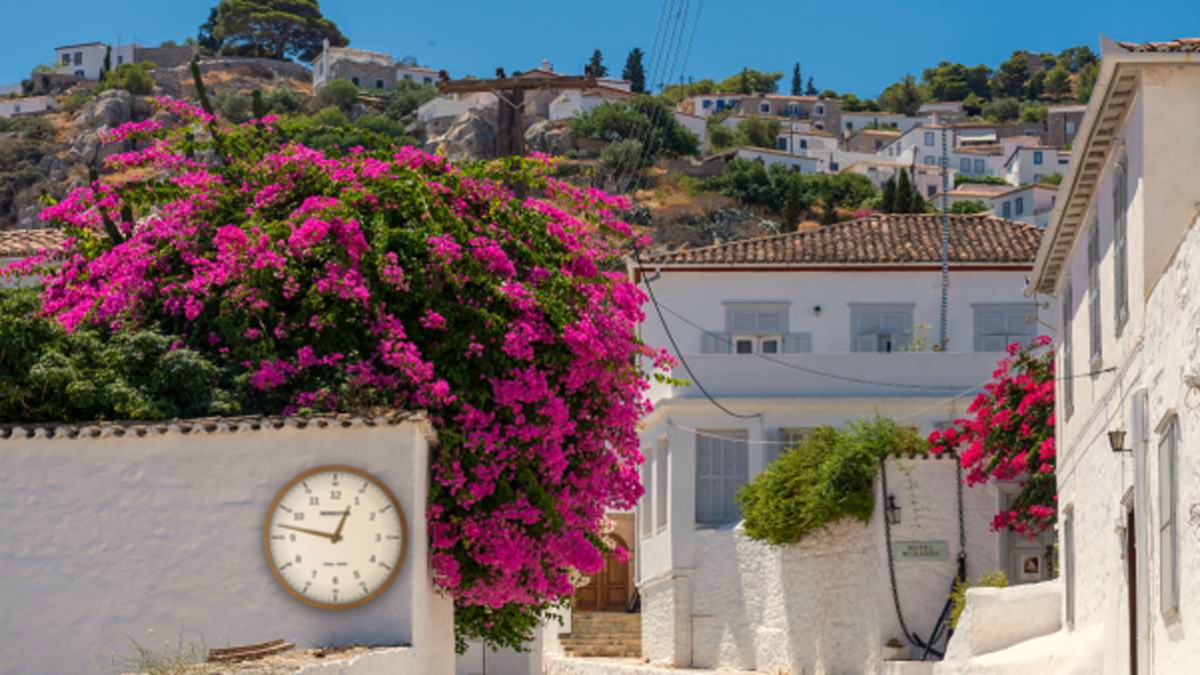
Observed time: 12:47
